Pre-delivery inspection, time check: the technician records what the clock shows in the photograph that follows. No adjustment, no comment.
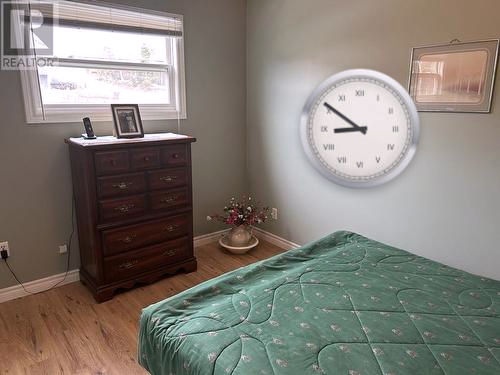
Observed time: 8:51
